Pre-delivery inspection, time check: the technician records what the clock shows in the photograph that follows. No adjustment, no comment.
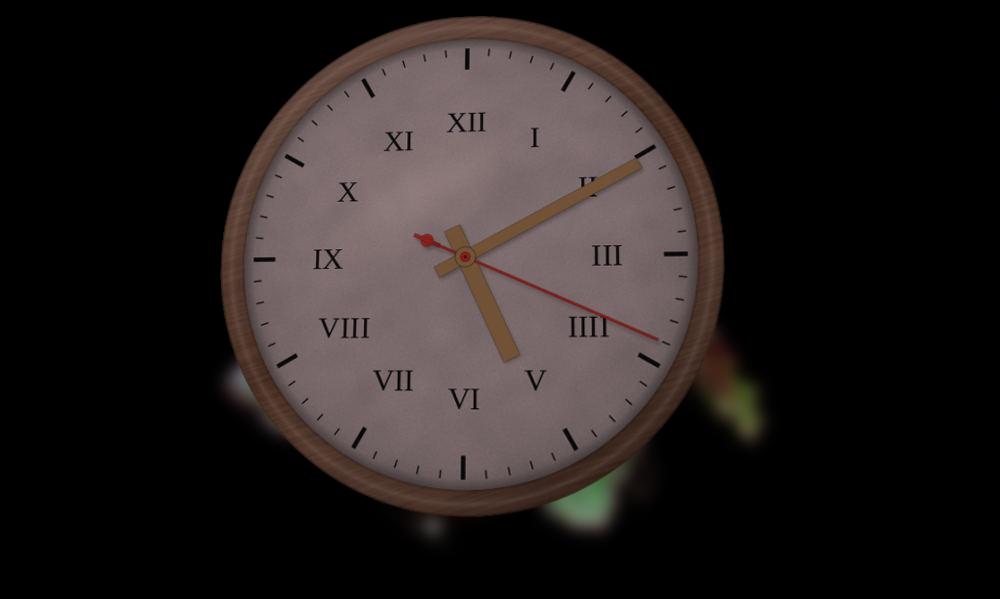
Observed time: 5:10:19
